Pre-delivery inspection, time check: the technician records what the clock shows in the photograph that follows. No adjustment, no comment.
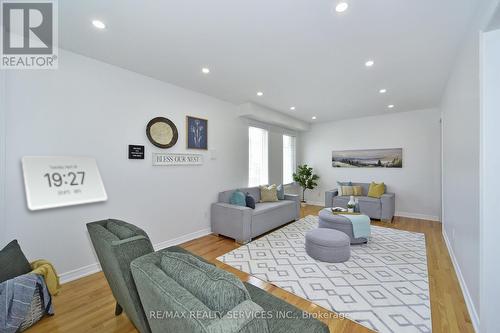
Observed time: 19:27
